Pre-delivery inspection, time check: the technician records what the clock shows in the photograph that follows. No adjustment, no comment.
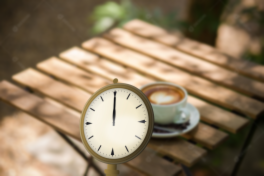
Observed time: 12:00
